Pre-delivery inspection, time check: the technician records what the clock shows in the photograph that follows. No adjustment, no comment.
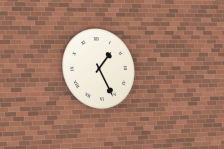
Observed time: 1:26
